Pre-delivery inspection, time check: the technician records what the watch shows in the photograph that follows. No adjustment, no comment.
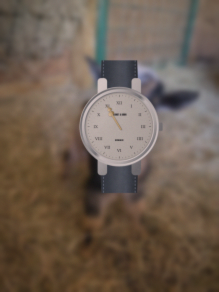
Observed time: 10:55
